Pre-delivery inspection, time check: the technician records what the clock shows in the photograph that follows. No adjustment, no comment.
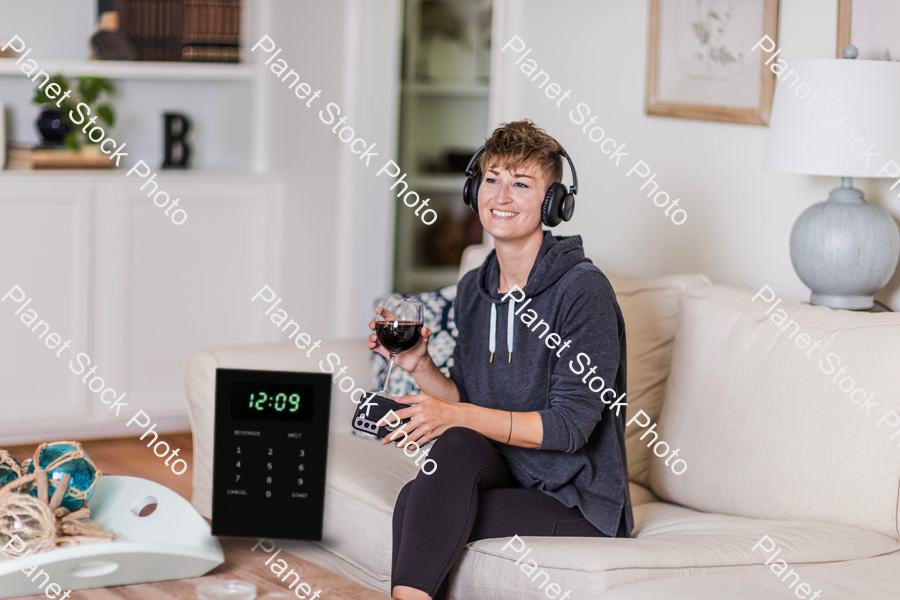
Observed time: 12:09
